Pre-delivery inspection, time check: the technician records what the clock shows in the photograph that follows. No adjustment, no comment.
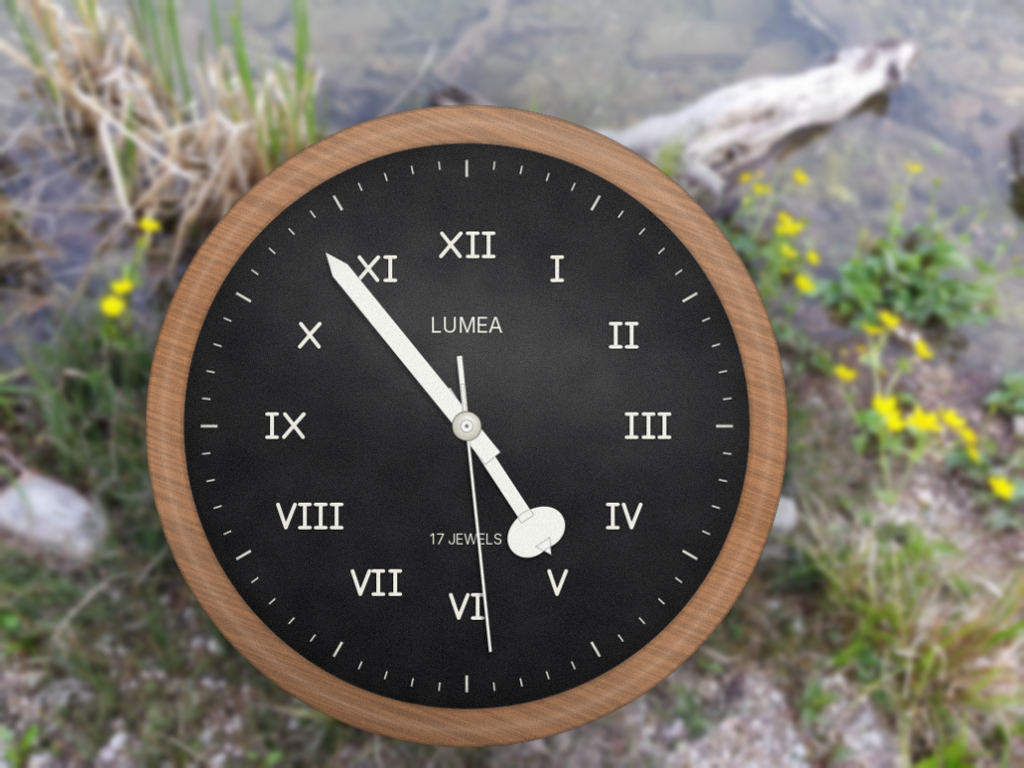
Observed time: 4:53:29
